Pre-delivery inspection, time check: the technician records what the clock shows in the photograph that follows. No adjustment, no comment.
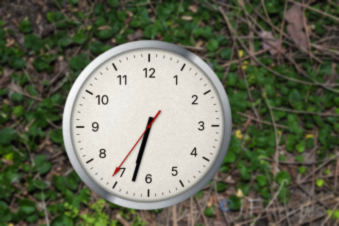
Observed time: 6:32:36
